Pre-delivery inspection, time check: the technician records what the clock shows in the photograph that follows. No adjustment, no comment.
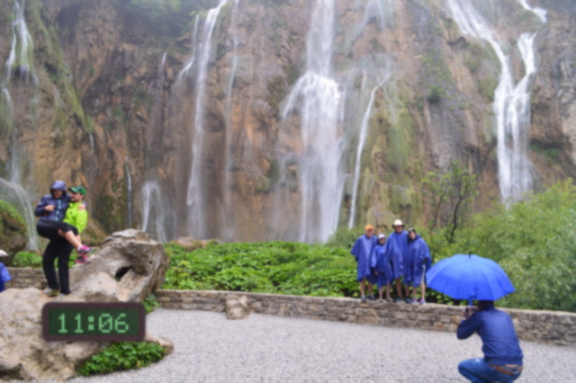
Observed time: 11:06
